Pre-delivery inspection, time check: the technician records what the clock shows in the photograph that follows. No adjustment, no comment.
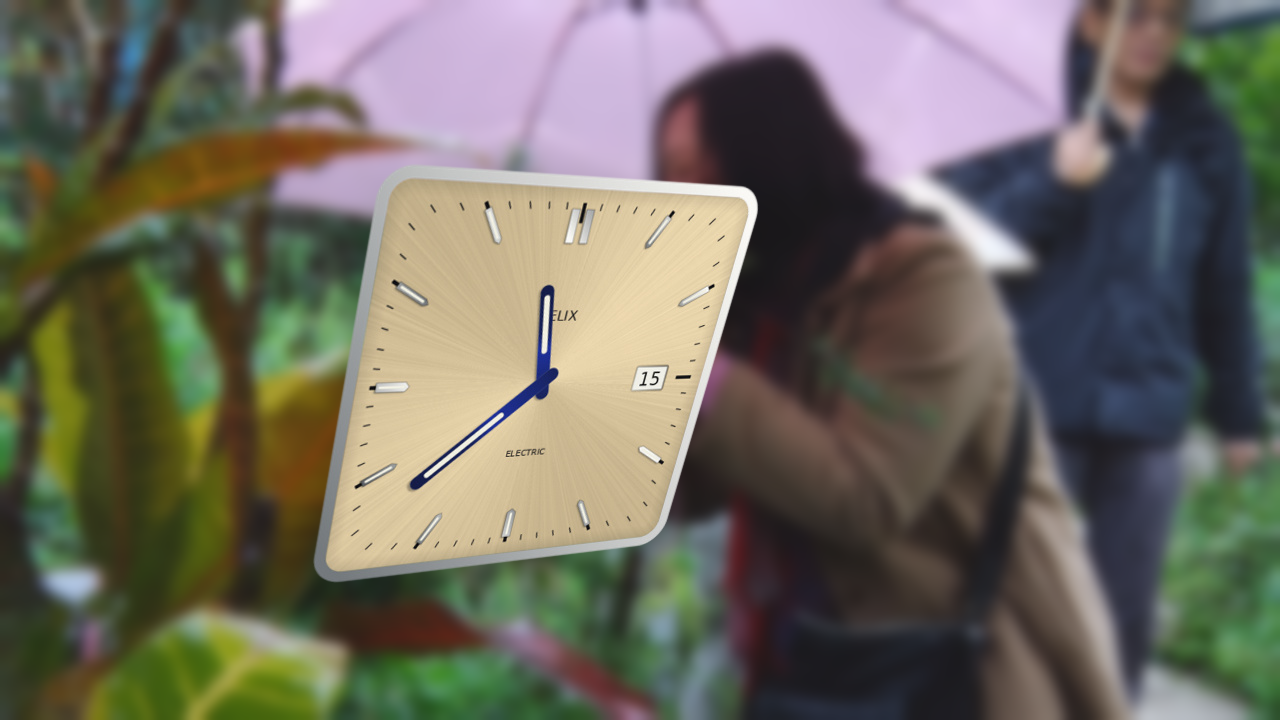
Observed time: 11:38
